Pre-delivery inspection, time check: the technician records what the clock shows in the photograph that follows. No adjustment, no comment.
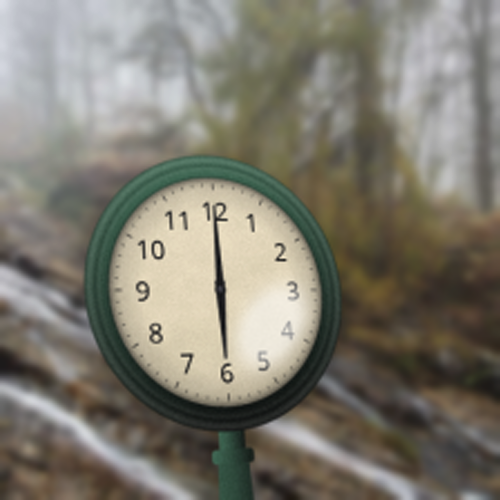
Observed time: 6:00
